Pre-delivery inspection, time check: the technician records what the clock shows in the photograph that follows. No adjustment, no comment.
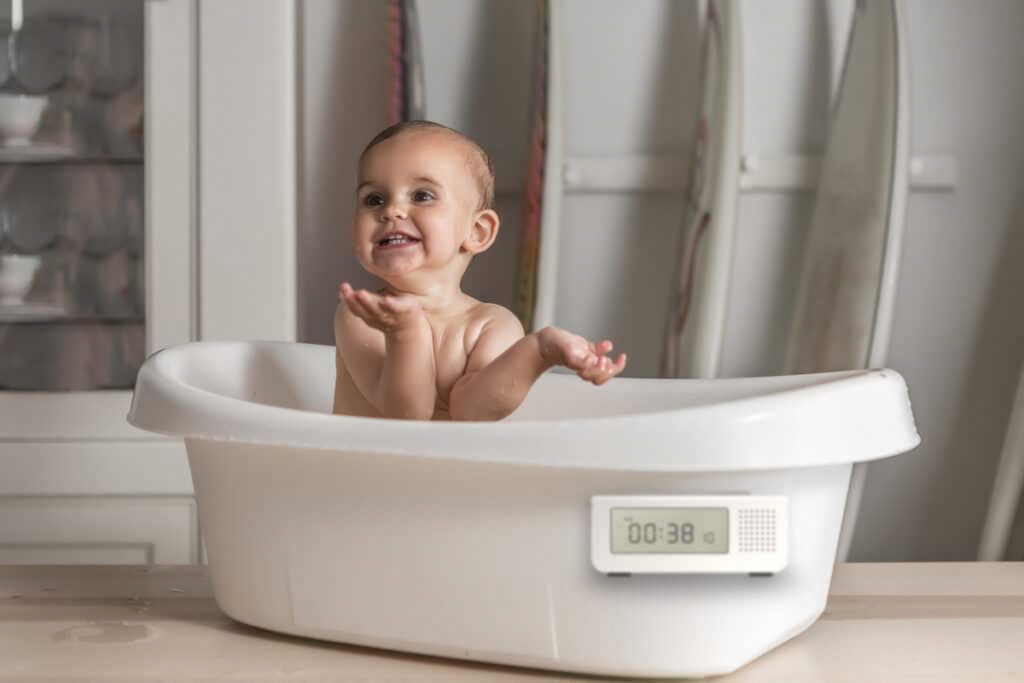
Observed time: 0:38
